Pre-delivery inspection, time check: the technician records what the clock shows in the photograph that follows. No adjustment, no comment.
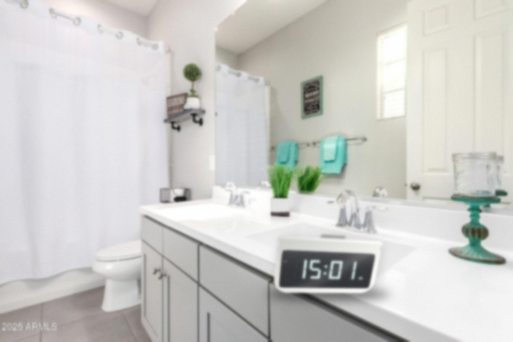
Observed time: 15:01
